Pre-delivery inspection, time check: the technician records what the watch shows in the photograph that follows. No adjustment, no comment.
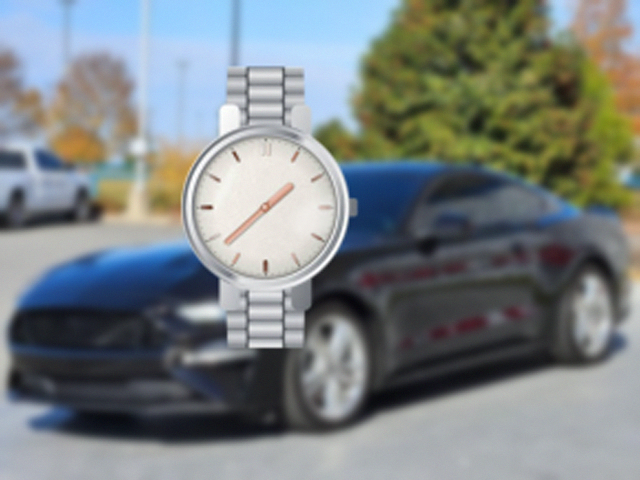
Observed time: 1:38
